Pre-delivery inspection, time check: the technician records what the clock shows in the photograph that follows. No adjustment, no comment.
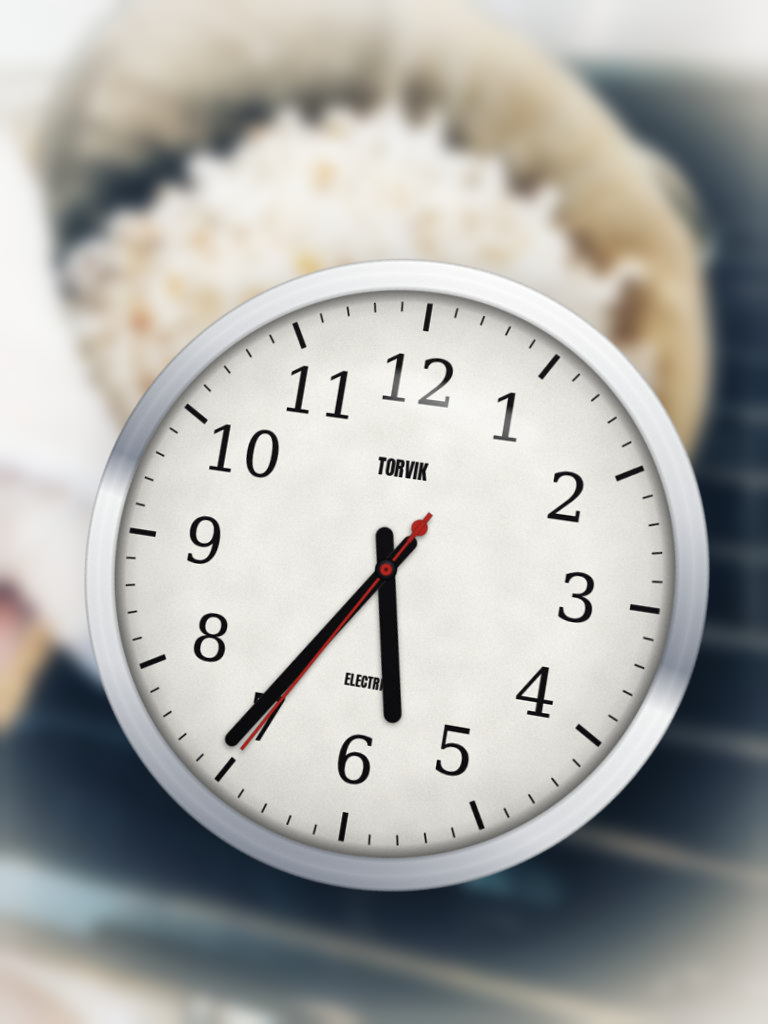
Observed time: 5:35:35
